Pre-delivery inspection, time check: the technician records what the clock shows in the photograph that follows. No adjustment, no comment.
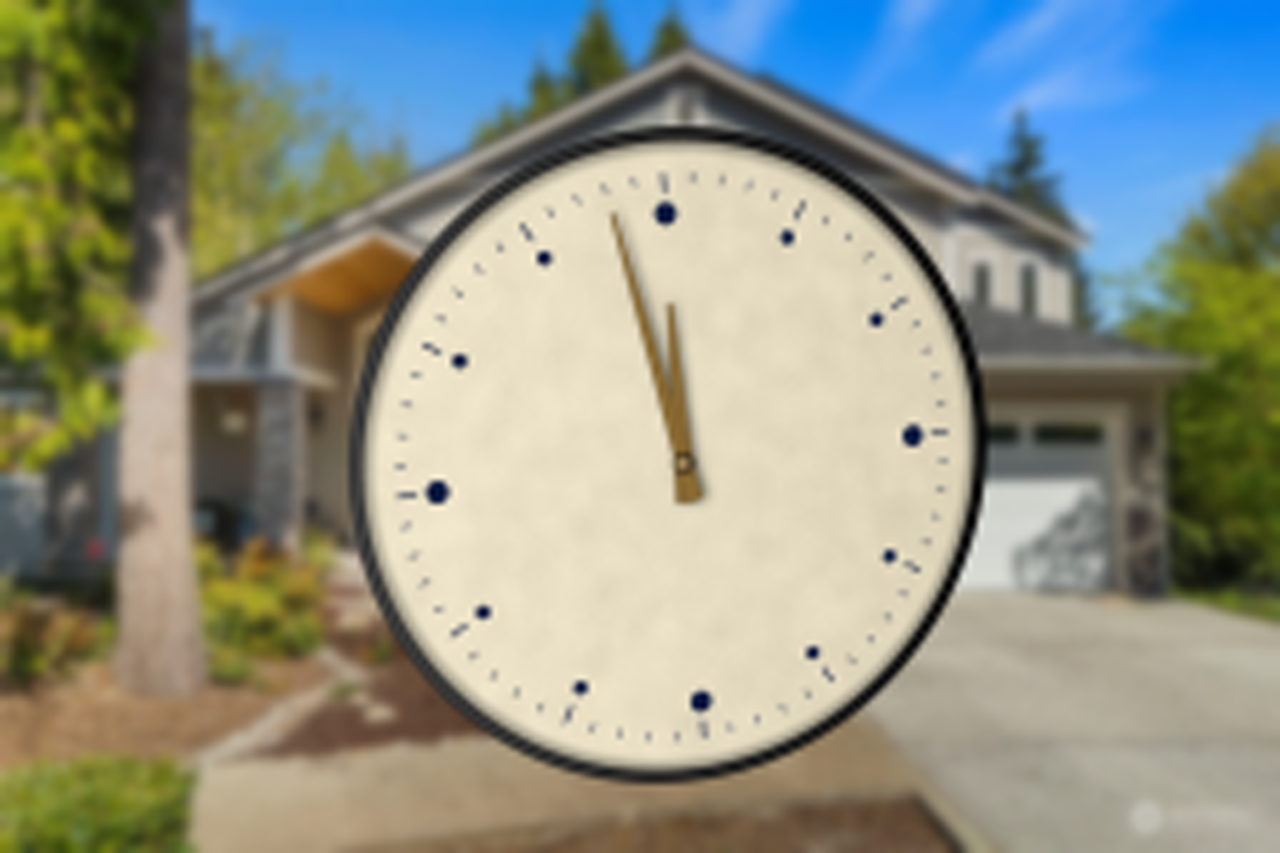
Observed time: 11:58
